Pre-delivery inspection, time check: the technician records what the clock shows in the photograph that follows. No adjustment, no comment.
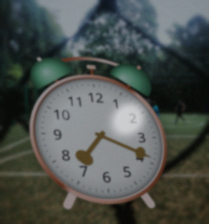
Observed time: 7:19
